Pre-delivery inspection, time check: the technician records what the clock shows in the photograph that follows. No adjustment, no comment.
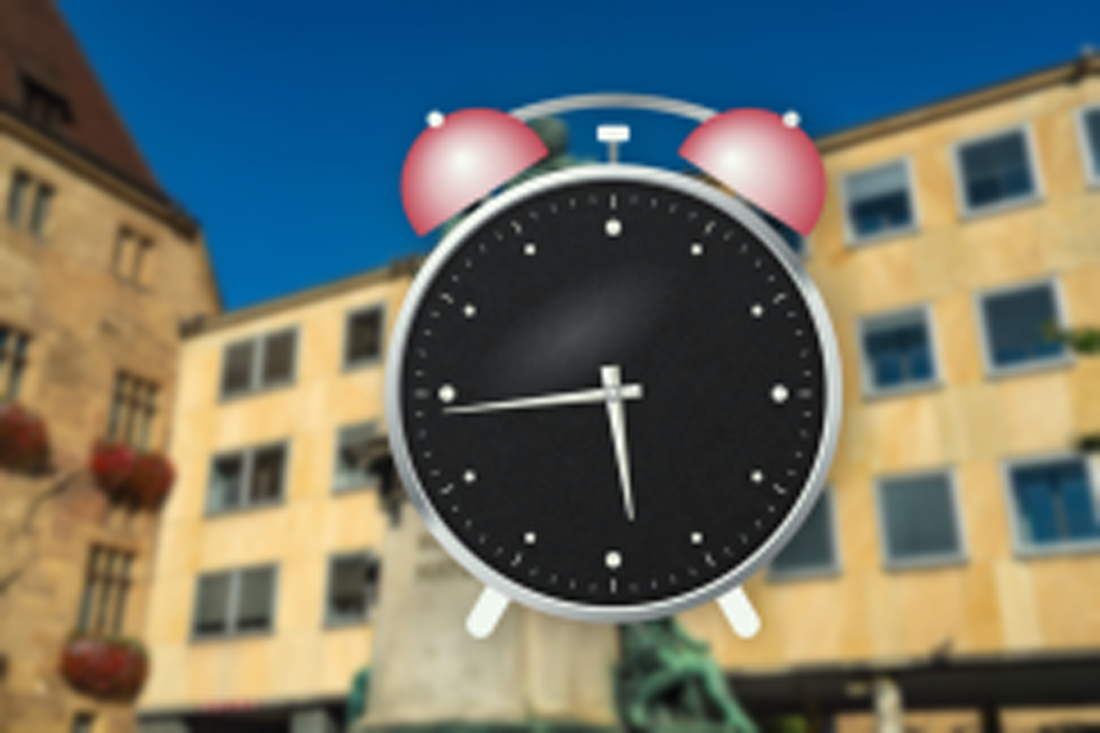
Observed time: 5:44
